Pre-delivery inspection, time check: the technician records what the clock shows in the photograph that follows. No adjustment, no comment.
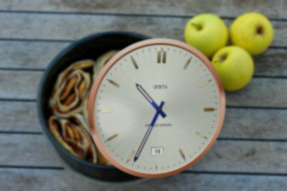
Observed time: 10:34
